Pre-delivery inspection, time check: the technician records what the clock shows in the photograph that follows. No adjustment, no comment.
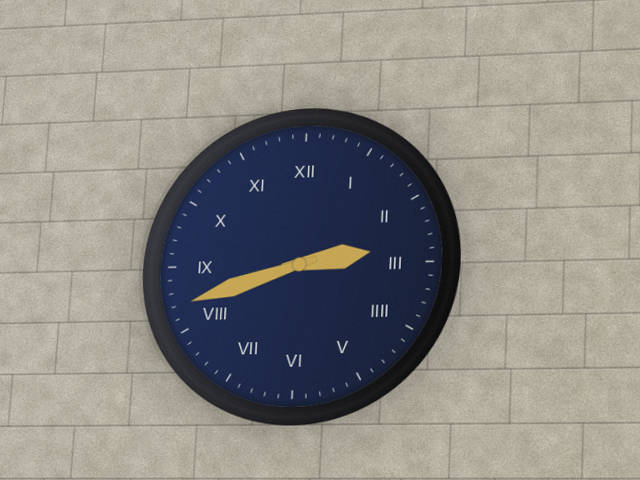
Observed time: 2:42
